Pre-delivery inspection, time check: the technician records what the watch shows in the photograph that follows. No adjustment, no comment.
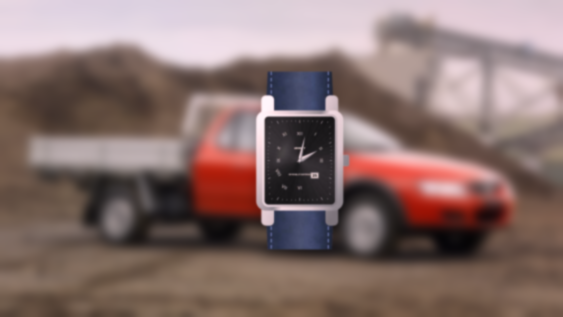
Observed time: 2:02
